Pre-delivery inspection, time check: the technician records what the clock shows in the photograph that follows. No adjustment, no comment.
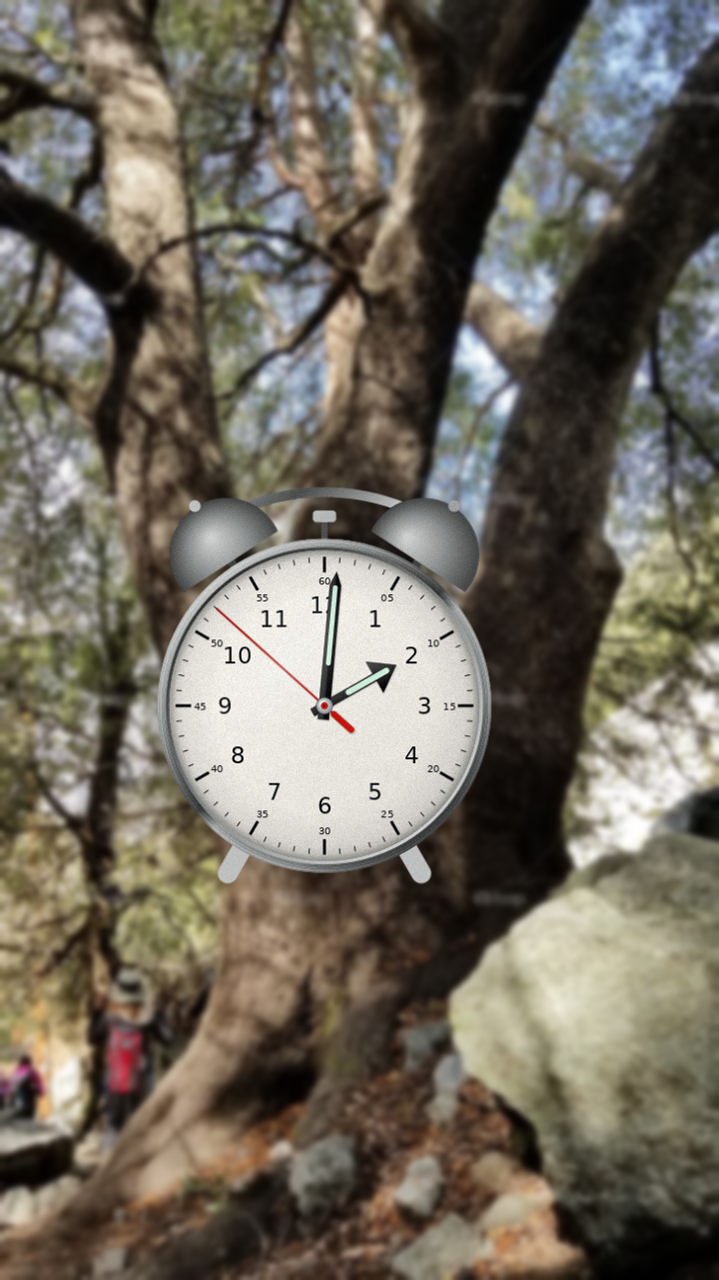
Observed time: 2:00:52
